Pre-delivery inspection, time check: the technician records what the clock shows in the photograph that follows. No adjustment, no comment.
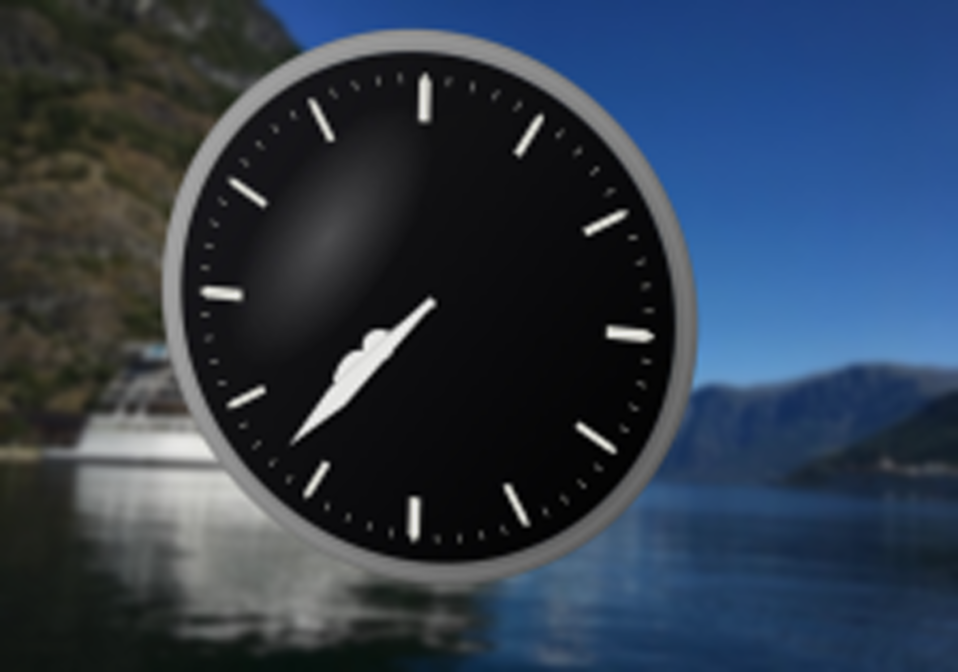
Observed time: 7:37
